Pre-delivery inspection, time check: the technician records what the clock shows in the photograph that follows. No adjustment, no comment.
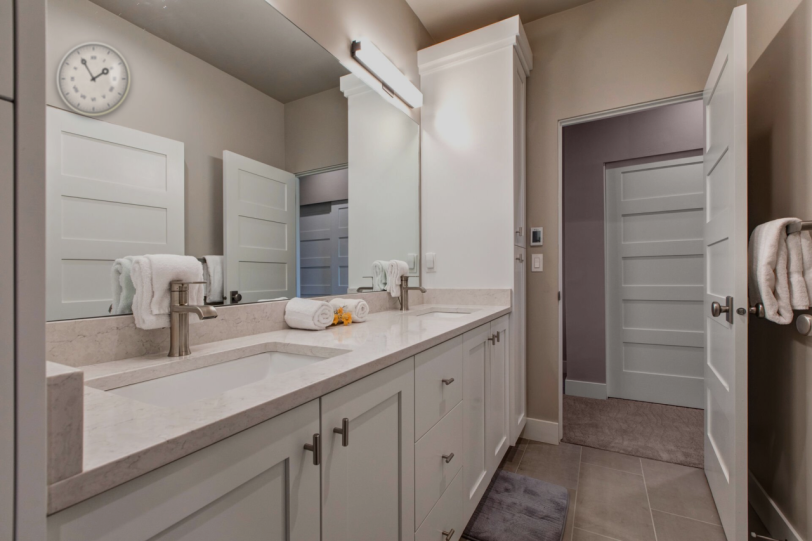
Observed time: 1:55
